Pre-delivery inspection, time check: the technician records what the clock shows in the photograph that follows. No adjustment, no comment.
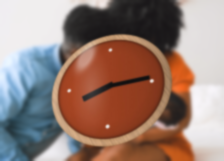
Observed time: 8:14
